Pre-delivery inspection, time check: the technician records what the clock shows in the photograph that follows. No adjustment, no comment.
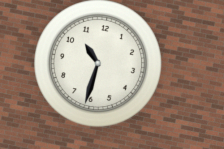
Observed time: 10:31
